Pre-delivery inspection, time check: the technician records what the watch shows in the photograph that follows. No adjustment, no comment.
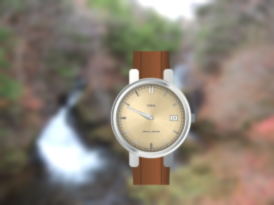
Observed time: 9:49
